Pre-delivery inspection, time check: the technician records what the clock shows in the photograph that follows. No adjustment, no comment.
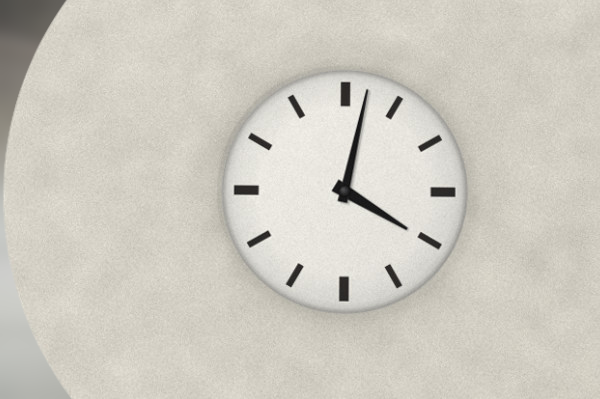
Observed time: 4:02
